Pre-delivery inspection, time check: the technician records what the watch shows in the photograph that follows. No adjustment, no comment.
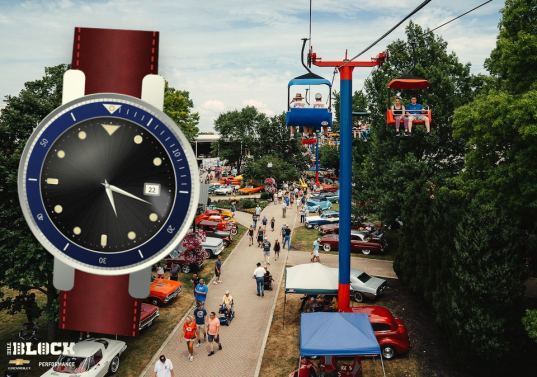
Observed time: 5:18
